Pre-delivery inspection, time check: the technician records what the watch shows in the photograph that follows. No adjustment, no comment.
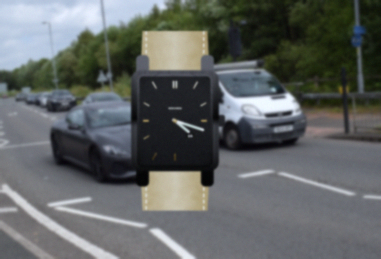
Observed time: 4:18
